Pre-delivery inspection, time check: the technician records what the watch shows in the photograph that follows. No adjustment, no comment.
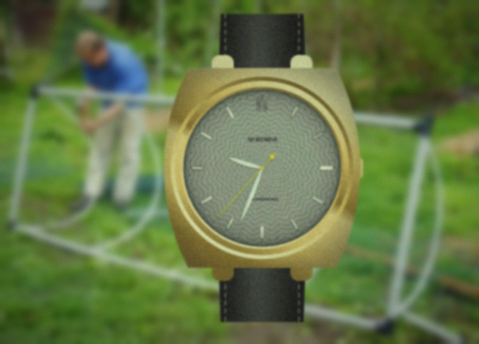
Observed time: 9:33:37
